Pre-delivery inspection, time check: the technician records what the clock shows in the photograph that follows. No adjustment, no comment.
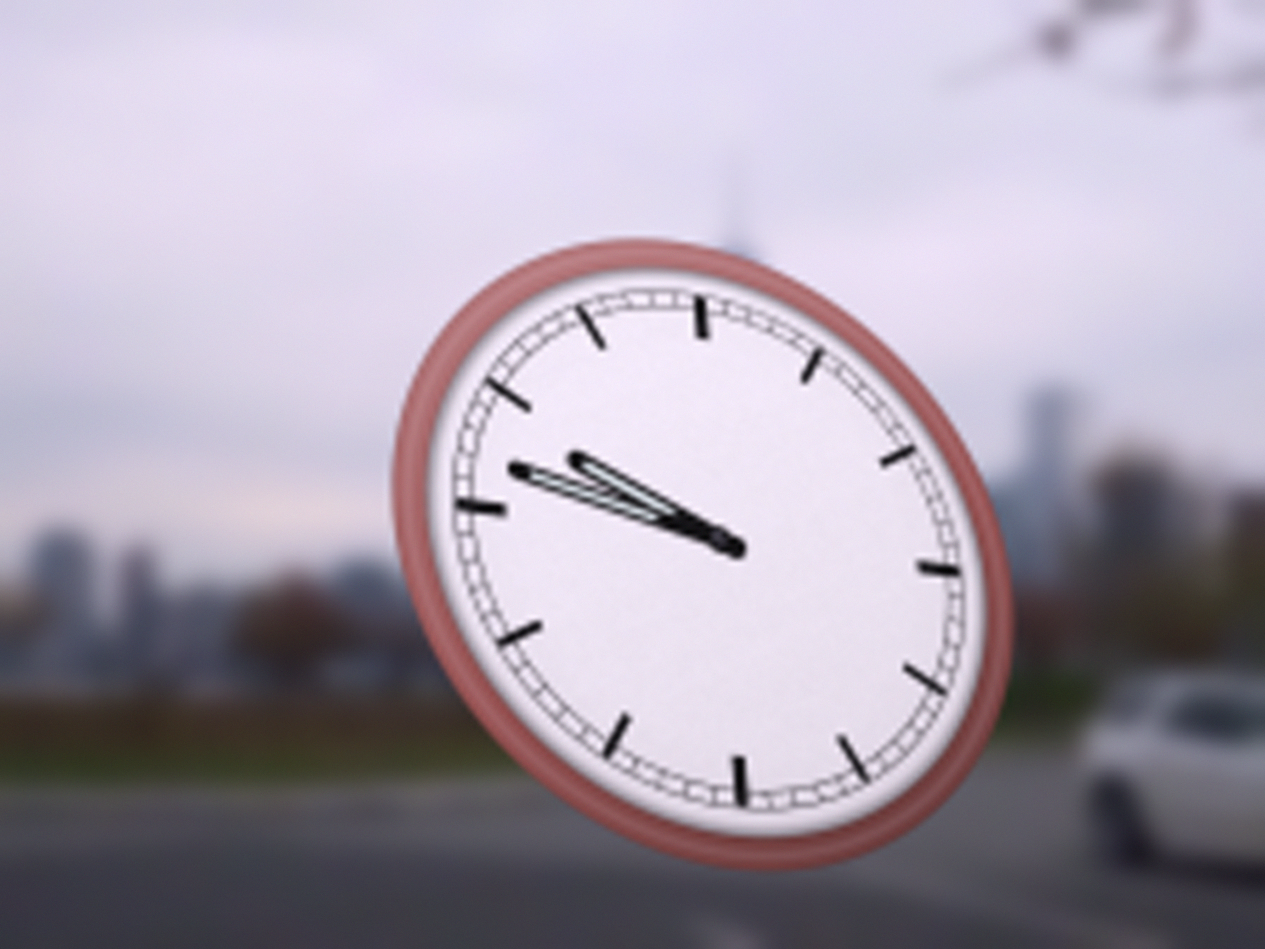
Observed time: 9:47
